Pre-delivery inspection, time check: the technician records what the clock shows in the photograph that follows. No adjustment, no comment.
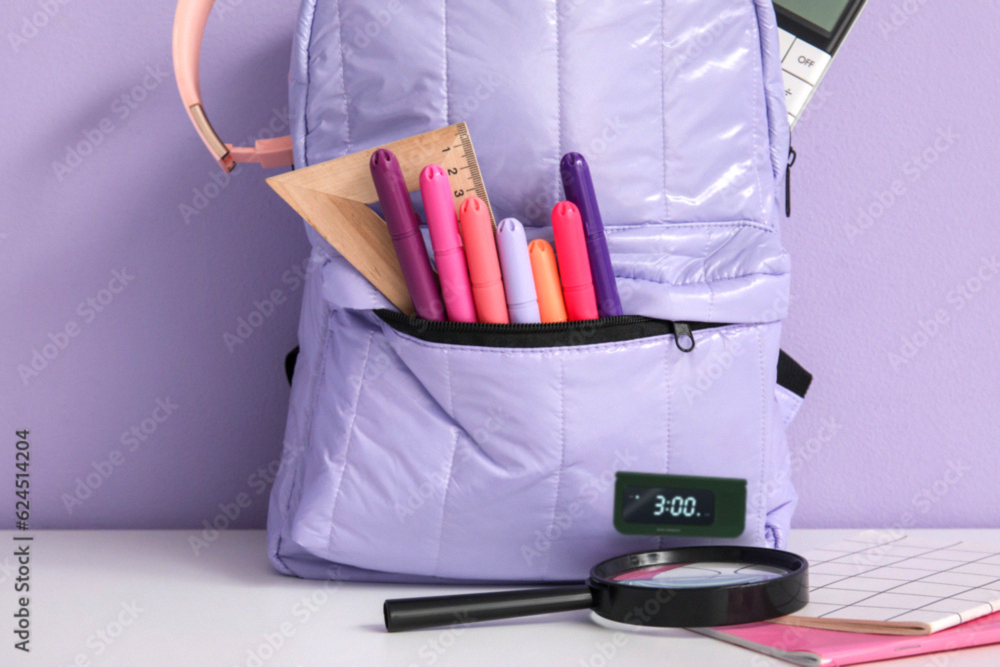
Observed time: 3:00
